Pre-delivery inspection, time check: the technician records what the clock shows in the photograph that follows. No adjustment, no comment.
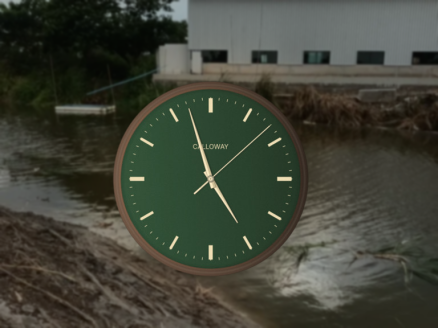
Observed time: 4:57:08
